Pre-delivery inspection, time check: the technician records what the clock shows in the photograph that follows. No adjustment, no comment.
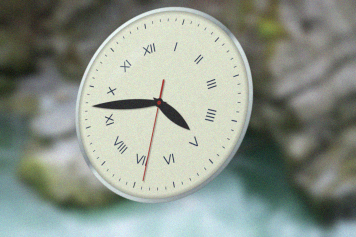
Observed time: 4:47:34
